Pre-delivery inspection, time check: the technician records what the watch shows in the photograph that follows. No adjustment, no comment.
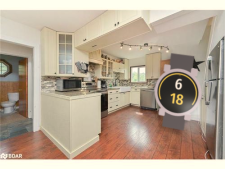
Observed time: 6:18
